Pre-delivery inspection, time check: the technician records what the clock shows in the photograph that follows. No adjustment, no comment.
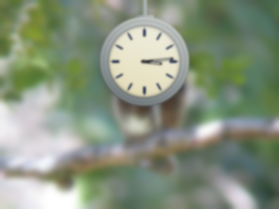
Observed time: 3:14
